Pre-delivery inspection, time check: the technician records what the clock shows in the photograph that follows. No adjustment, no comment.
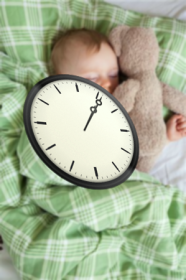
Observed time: 1:06
